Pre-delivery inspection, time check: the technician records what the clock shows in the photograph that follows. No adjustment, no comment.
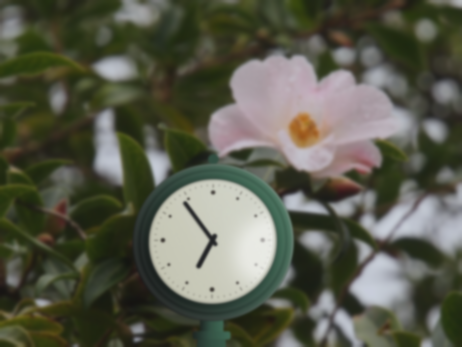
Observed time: 6:54
